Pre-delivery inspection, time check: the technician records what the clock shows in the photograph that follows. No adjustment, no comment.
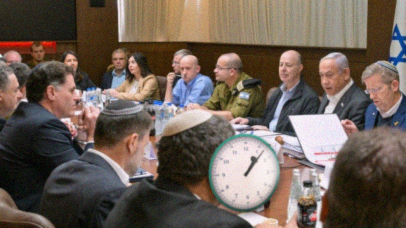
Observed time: 1:07
